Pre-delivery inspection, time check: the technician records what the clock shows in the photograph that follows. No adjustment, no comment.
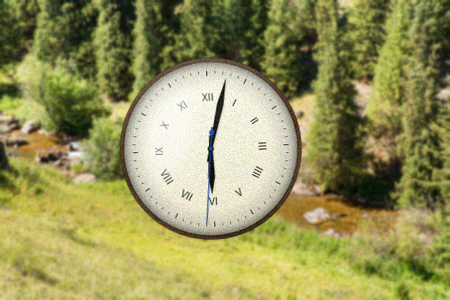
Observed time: 6:02:31
